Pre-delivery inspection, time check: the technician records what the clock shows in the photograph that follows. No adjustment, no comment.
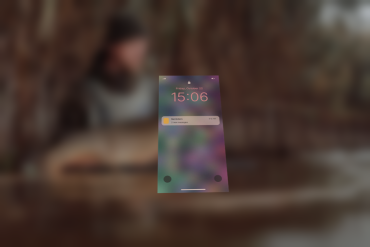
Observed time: 15:06
